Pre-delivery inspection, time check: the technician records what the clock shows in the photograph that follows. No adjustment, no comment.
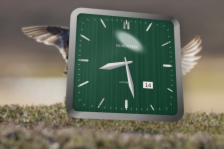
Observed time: 8:28
